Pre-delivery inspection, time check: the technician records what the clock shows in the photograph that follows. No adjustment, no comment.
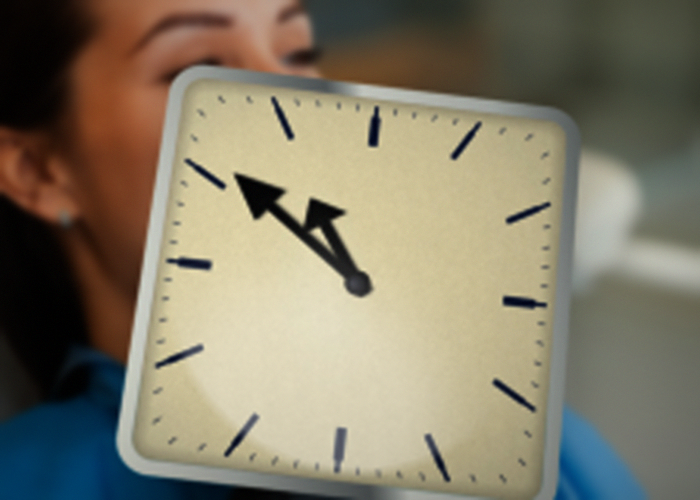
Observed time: 10:51
